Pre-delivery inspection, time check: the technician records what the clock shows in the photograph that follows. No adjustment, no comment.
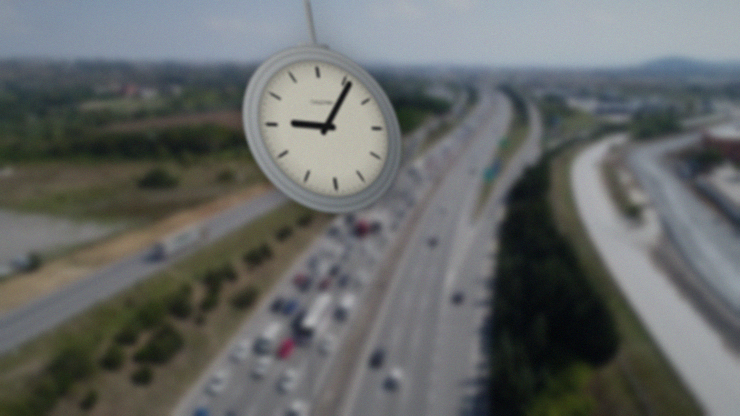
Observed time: 9:06
